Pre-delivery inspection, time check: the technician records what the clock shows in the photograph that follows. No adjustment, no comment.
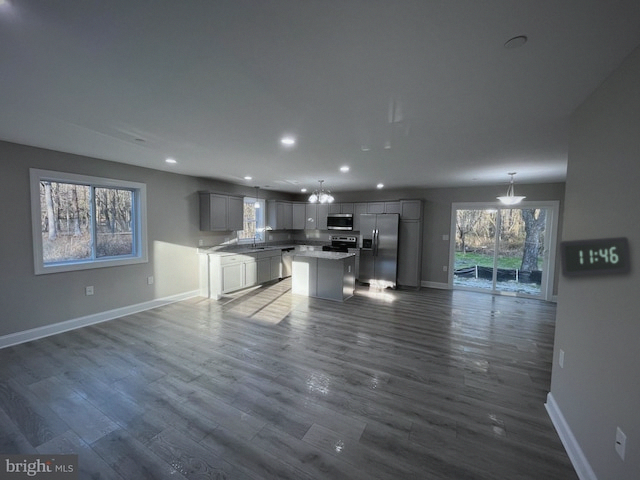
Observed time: 11:46
